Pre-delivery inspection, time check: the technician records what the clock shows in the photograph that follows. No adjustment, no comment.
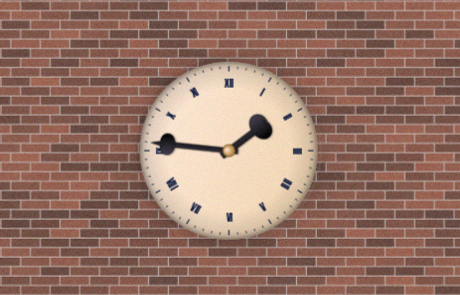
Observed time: 1:46
